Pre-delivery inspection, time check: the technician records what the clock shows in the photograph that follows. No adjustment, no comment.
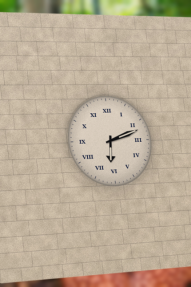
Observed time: 6:12
